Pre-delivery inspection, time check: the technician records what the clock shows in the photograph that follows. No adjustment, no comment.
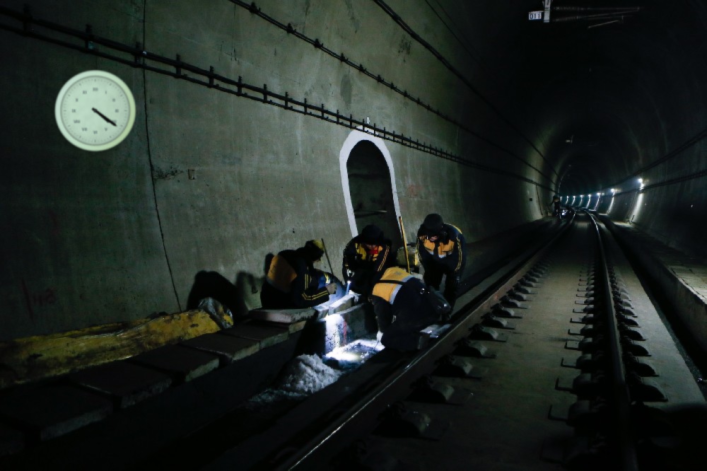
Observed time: 4:21
